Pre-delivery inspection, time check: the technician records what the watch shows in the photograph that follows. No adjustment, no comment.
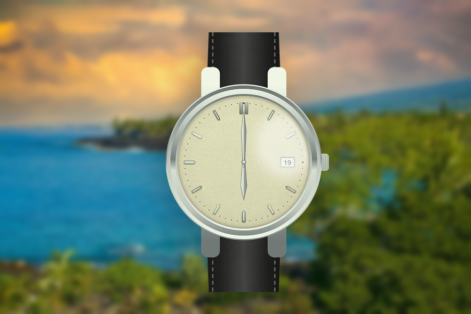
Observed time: 6:00
